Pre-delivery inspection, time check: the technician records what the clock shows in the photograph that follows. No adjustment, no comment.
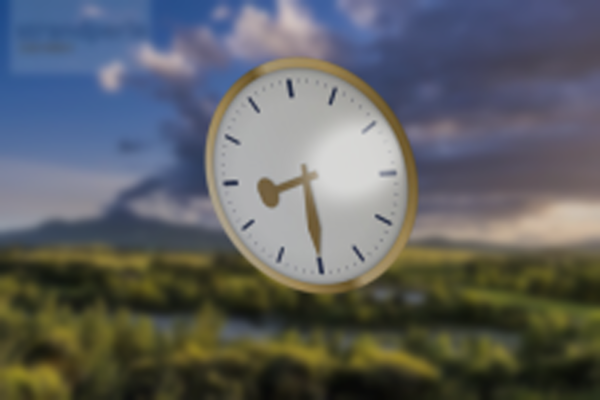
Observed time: 8:30
